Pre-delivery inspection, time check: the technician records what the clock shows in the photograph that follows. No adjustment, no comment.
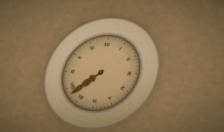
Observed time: 7:38
